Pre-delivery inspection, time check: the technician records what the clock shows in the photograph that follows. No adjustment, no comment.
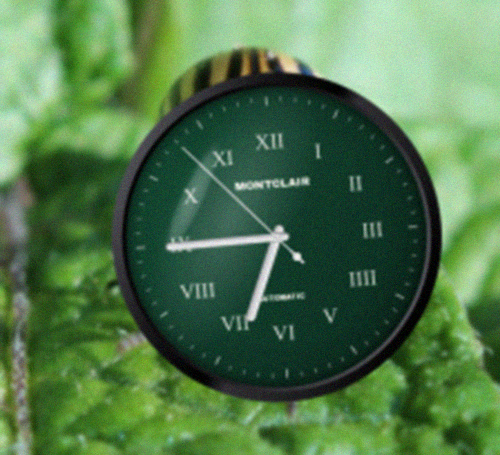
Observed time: 6:44:53
